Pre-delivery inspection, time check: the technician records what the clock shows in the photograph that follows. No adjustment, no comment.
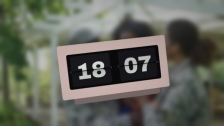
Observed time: 18:07
